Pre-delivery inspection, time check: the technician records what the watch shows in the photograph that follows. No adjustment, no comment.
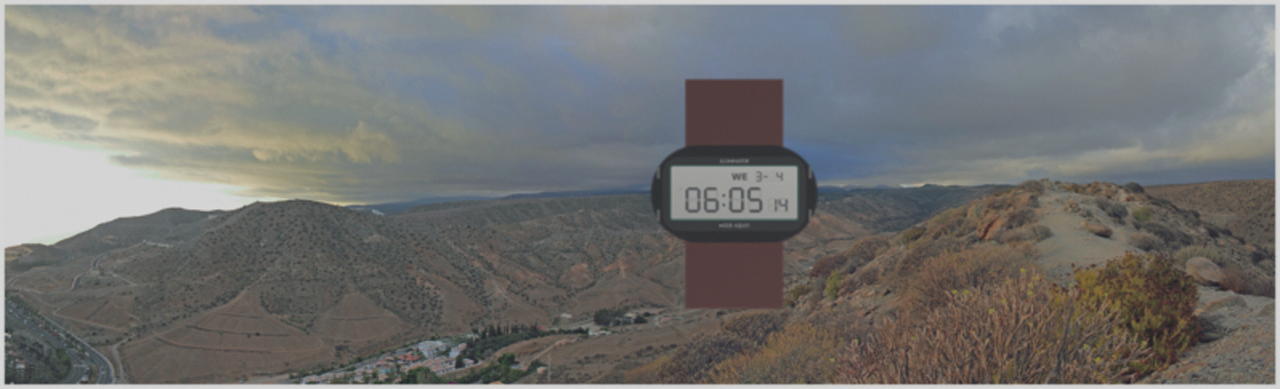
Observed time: 6:05:14
